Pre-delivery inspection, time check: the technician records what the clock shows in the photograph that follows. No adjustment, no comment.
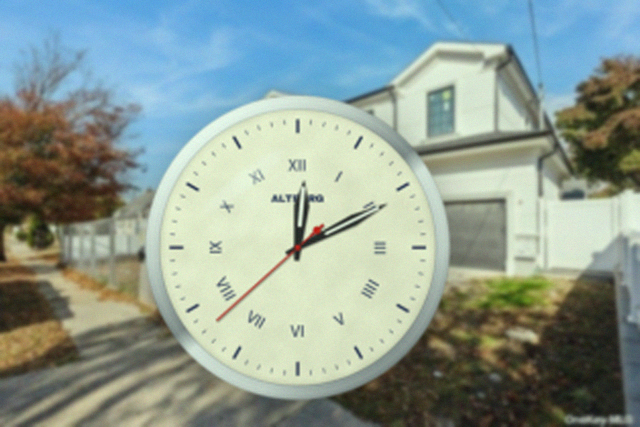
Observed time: 12:10:38
